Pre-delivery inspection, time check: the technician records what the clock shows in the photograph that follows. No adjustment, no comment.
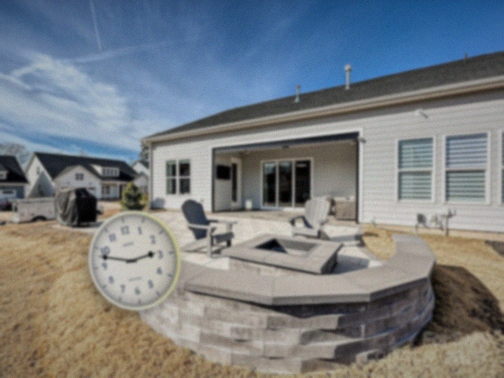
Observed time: 2:48
